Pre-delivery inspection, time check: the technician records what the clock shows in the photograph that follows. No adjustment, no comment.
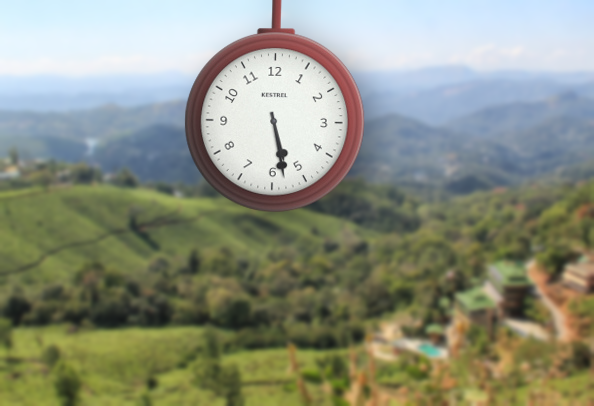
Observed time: 5:28
